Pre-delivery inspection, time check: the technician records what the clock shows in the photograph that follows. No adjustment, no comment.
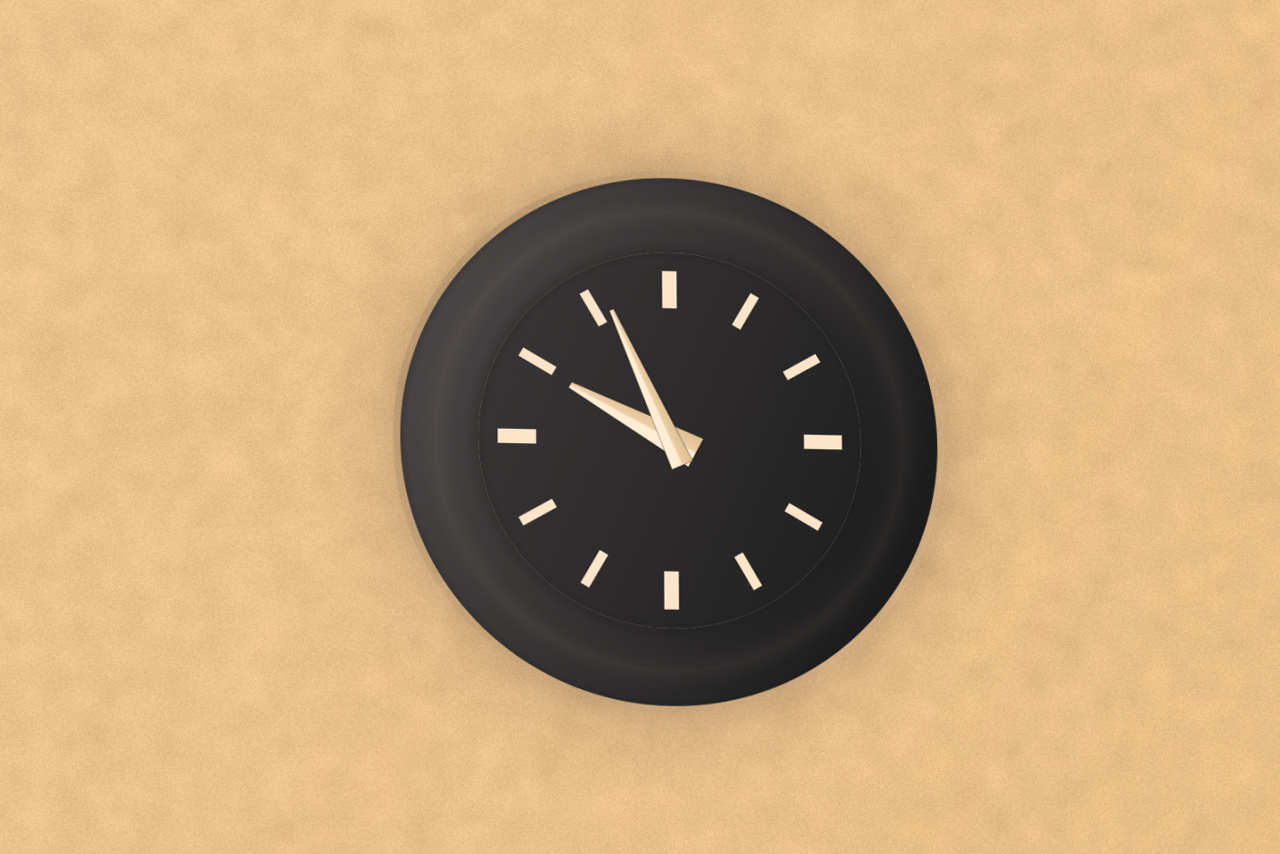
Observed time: 9:56
